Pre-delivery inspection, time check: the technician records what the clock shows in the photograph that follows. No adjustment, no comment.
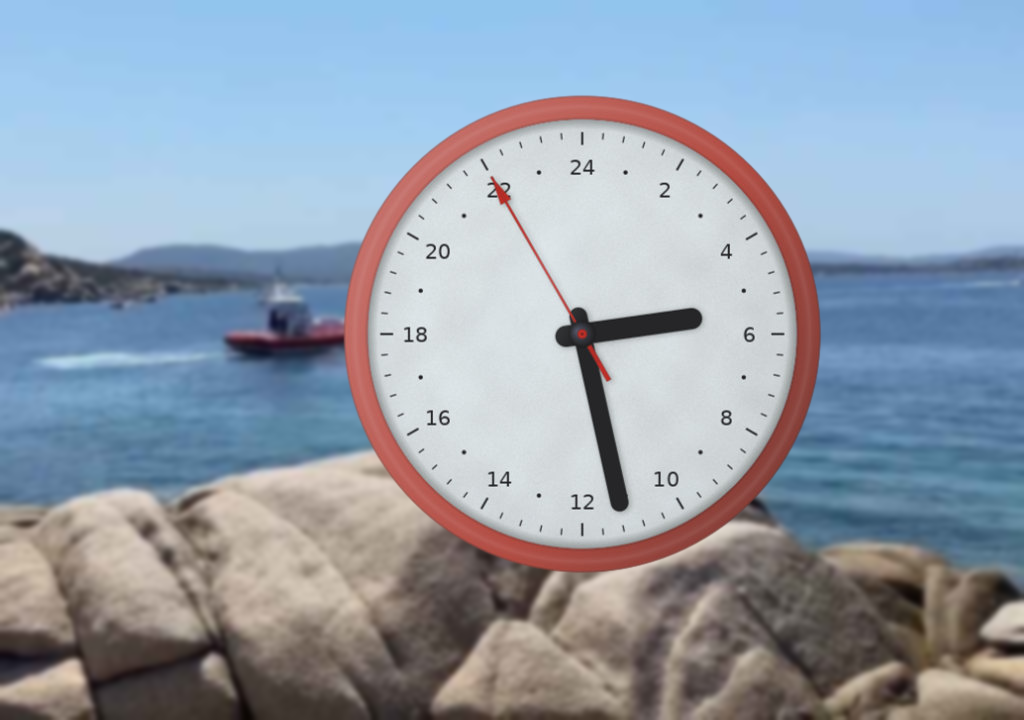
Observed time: 5:27:55
